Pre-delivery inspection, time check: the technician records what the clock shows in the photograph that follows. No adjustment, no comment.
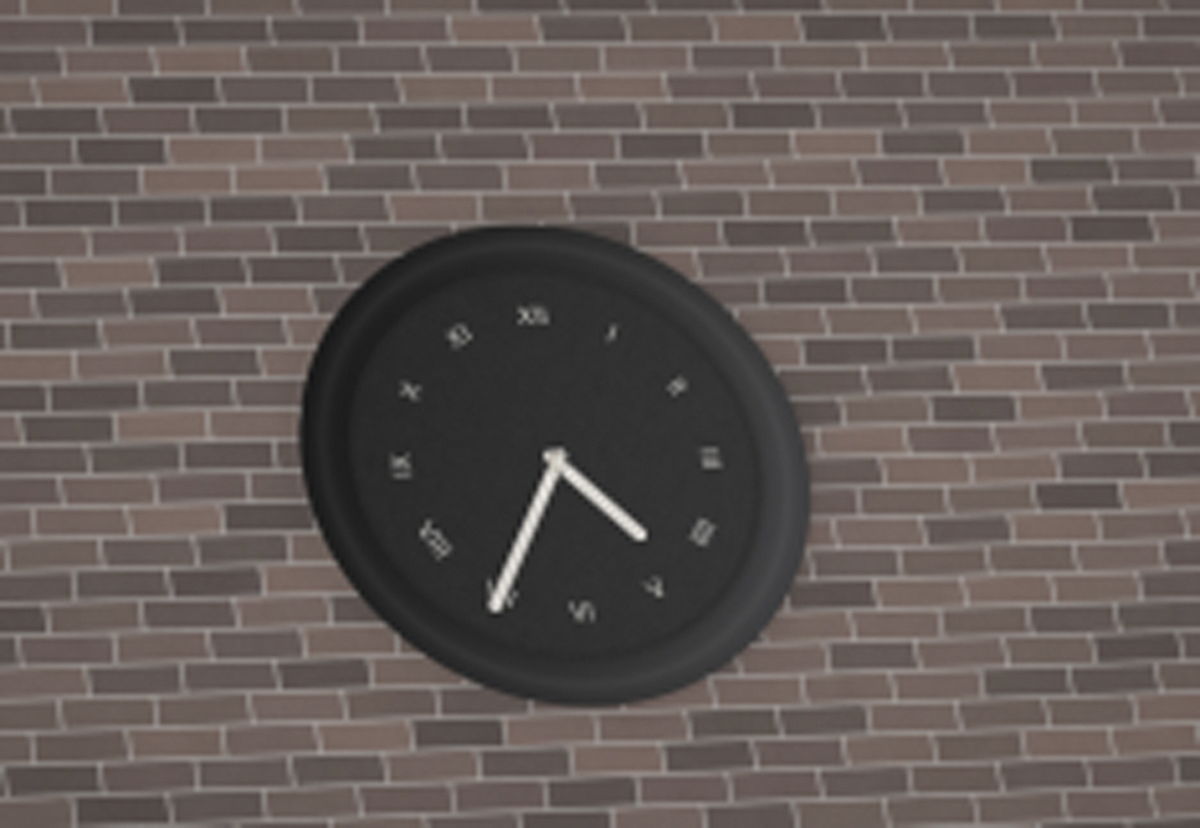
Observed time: 4:35
